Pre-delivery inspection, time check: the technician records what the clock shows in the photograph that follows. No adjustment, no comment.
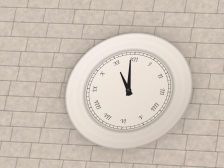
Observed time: 10:59
